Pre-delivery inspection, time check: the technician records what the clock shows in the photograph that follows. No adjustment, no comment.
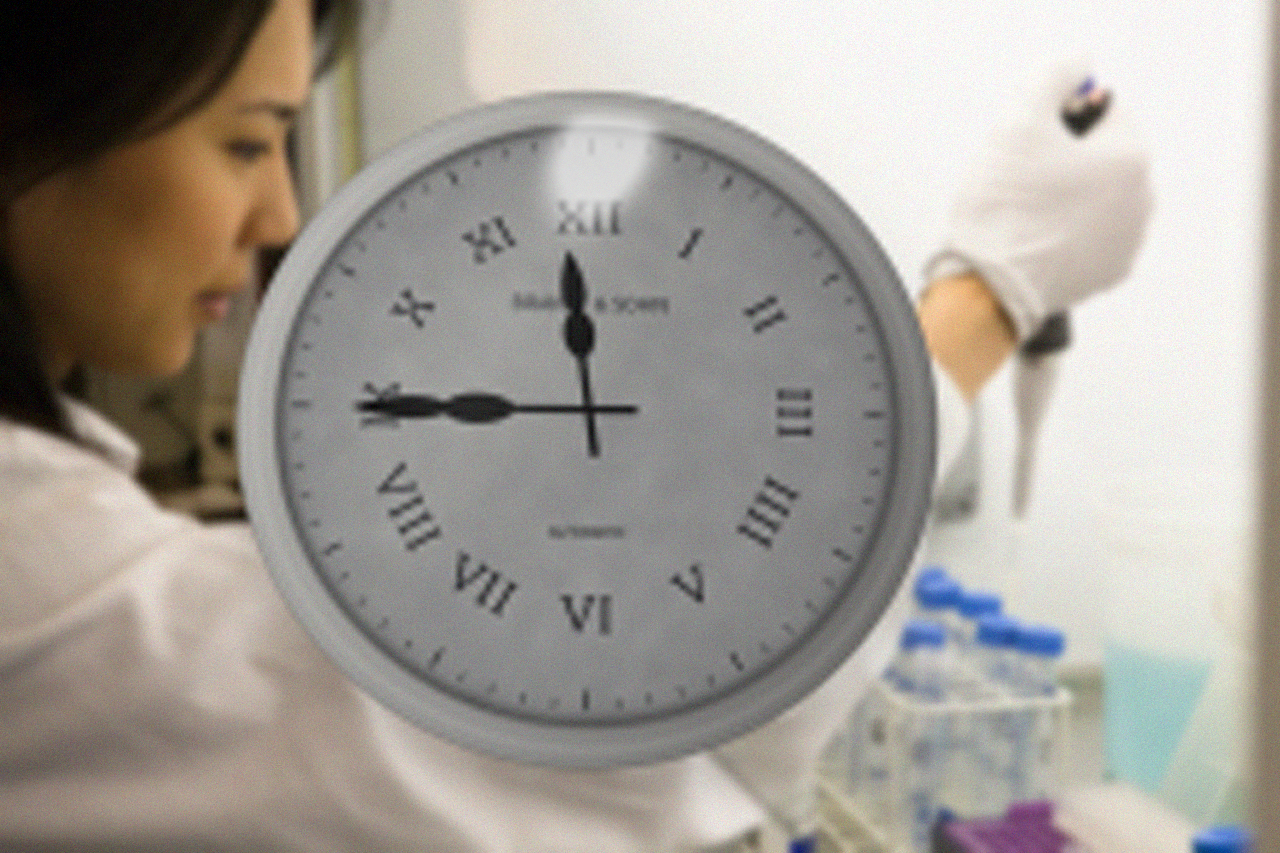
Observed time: 11:45
